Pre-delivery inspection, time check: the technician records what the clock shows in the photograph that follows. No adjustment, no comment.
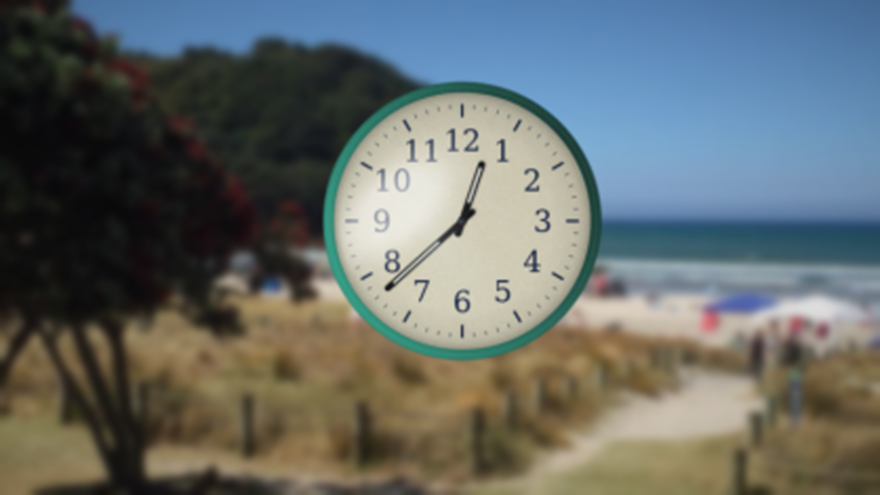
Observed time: 12:38
